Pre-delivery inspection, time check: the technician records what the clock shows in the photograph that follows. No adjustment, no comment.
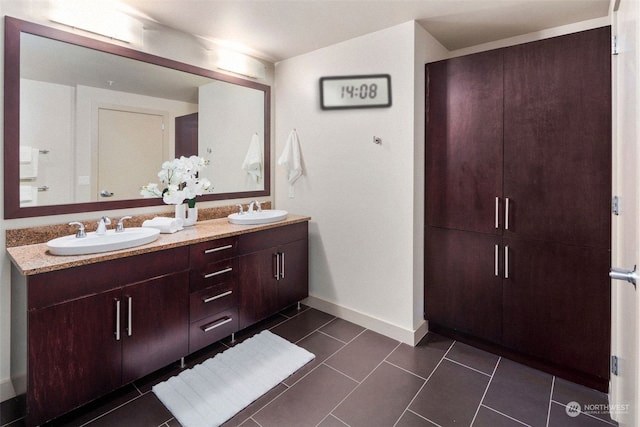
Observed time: 14:08
